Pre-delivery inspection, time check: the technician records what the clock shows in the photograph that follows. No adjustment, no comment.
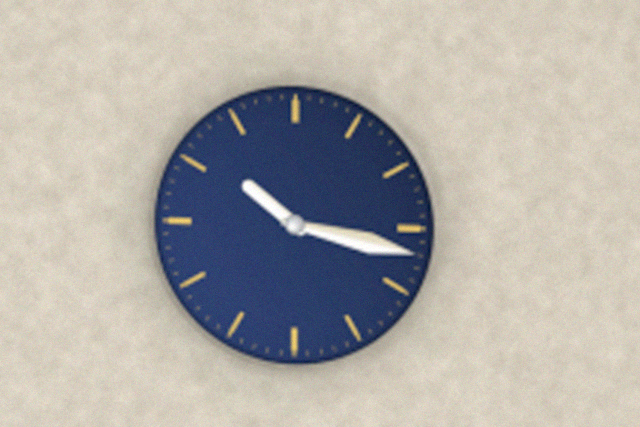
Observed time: 10:17
